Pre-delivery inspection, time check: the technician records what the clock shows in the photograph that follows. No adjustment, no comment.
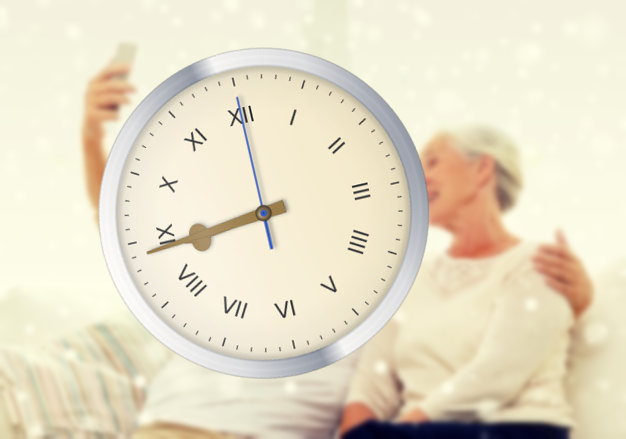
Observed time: 8:44:00
